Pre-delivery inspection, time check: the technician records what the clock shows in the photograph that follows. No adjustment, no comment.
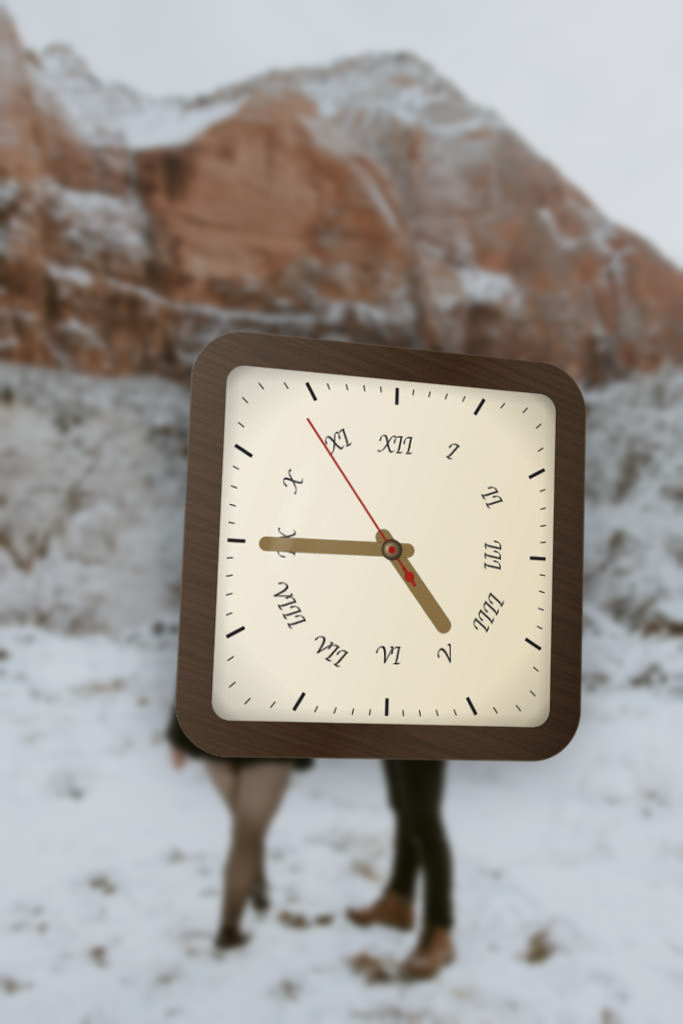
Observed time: 4:44:54
